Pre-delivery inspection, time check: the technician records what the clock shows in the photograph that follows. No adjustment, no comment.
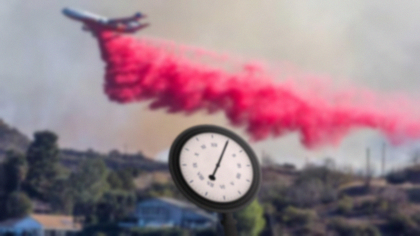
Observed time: 7:05
